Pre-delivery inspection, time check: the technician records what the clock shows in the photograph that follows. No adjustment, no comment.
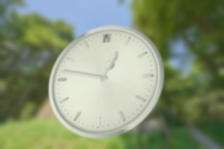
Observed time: 12:47
